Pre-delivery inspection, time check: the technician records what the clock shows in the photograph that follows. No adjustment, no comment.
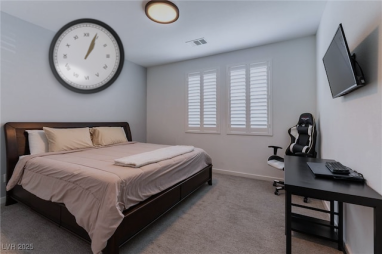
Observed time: 1:04
